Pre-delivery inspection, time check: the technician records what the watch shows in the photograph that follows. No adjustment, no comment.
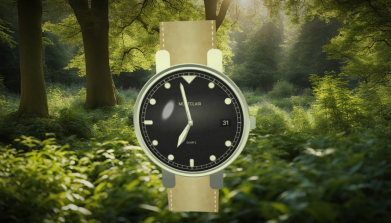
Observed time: 6:58
